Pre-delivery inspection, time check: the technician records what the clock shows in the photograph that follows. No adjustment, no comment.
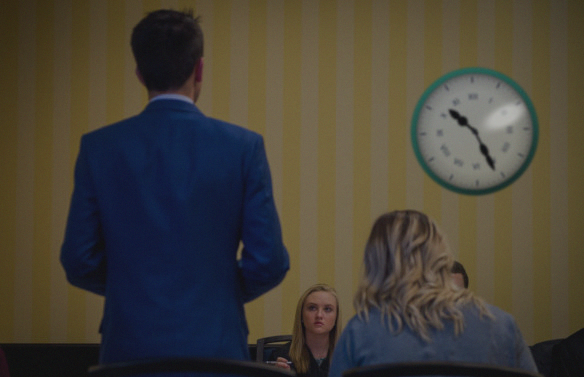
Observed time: 10:26
